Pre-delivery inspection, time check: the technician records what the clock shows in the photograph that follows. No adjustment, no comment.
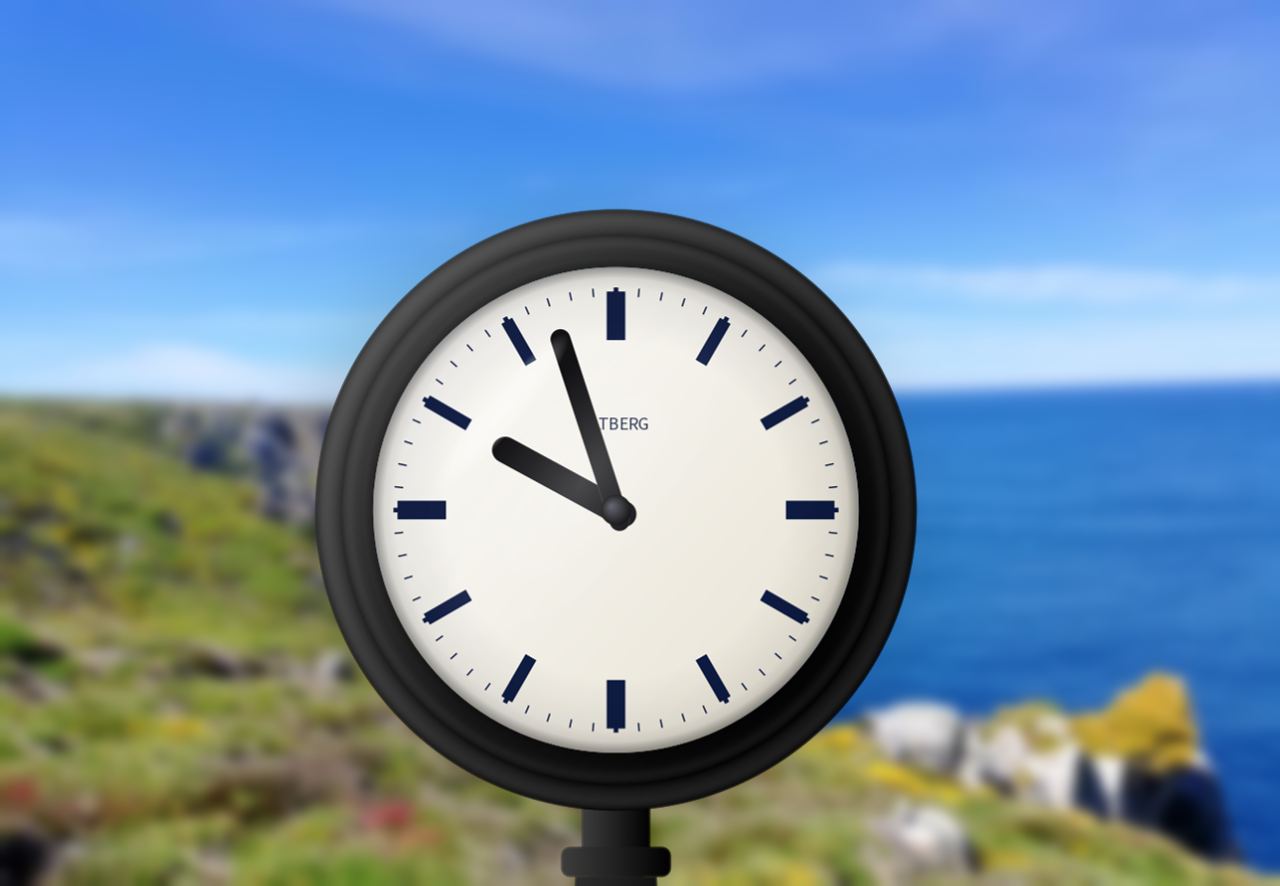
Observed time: 9:57
